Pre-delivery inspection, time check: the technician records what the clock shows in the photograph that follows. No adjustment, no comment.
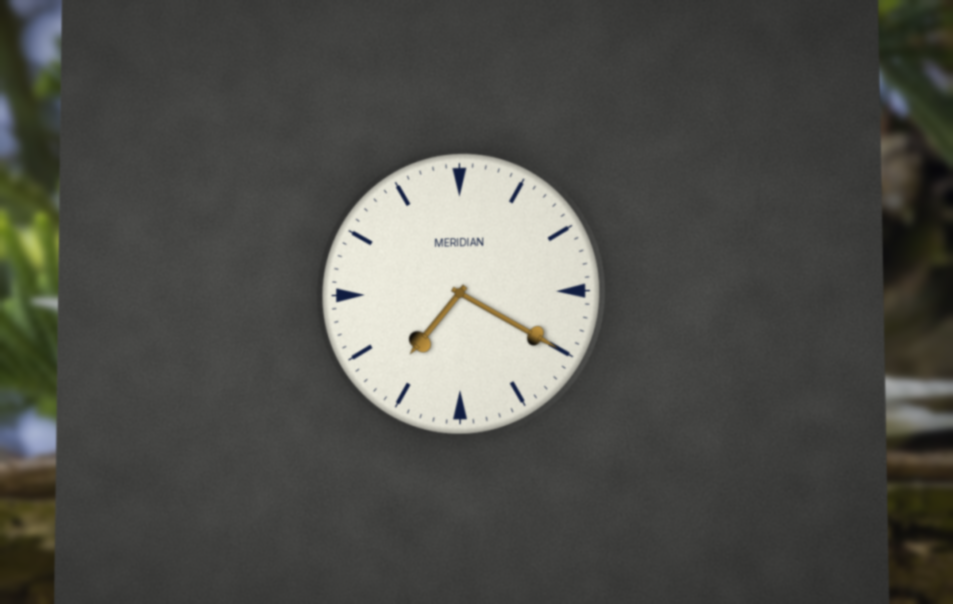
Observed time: 7:20
